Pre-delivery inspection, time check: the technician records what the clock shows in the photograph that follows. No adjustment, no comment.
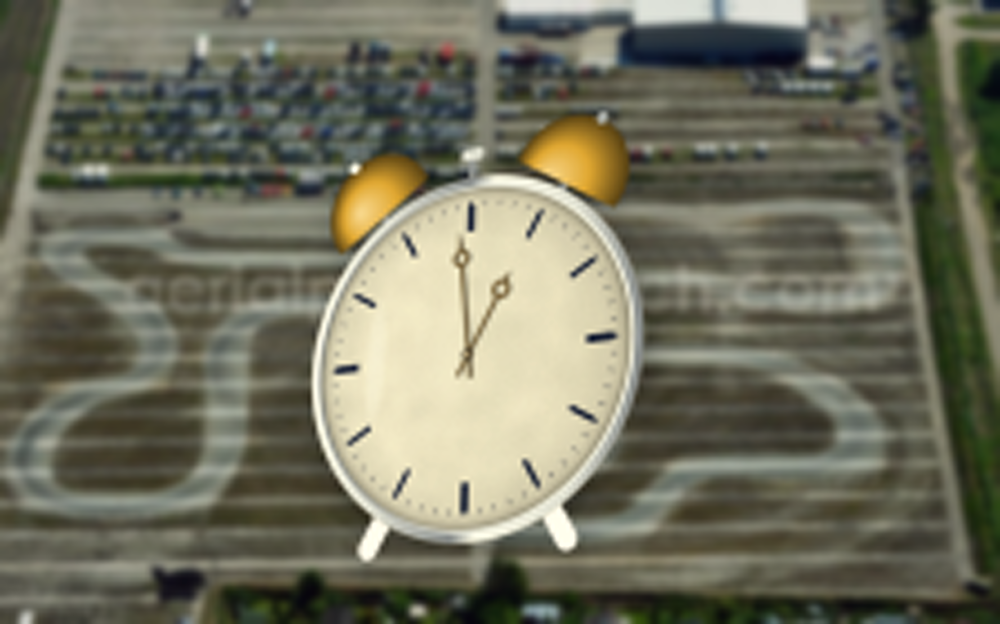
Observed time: 12:59
